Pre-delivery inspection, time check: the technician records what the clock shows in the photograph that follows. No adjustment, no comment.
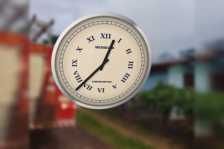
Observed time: 12:37
